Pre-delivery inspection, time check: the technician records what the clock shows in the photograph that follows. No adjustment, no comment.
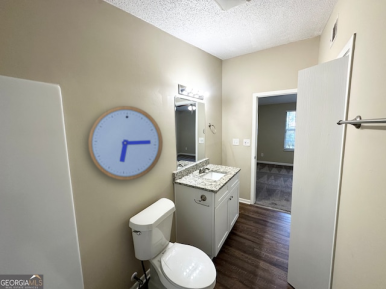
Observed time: 6:14
